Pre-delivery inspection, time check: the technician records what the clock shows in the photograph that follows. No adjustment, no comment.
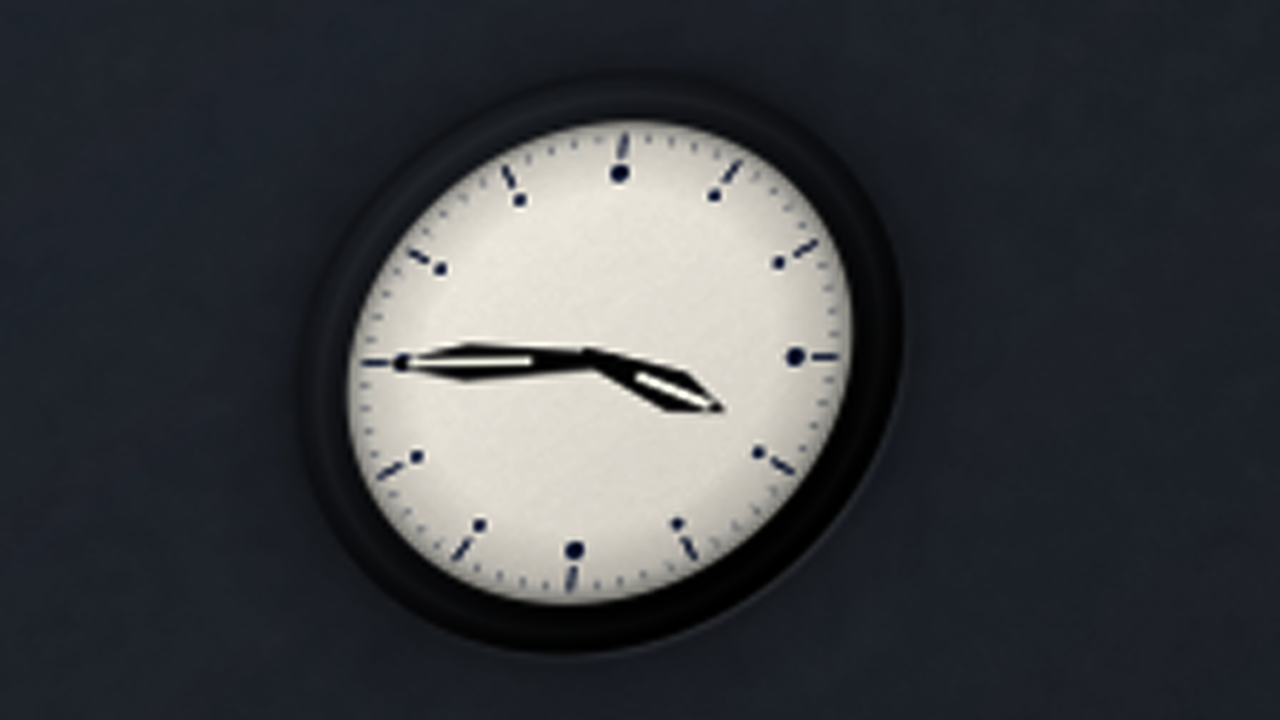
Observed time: 3:45
